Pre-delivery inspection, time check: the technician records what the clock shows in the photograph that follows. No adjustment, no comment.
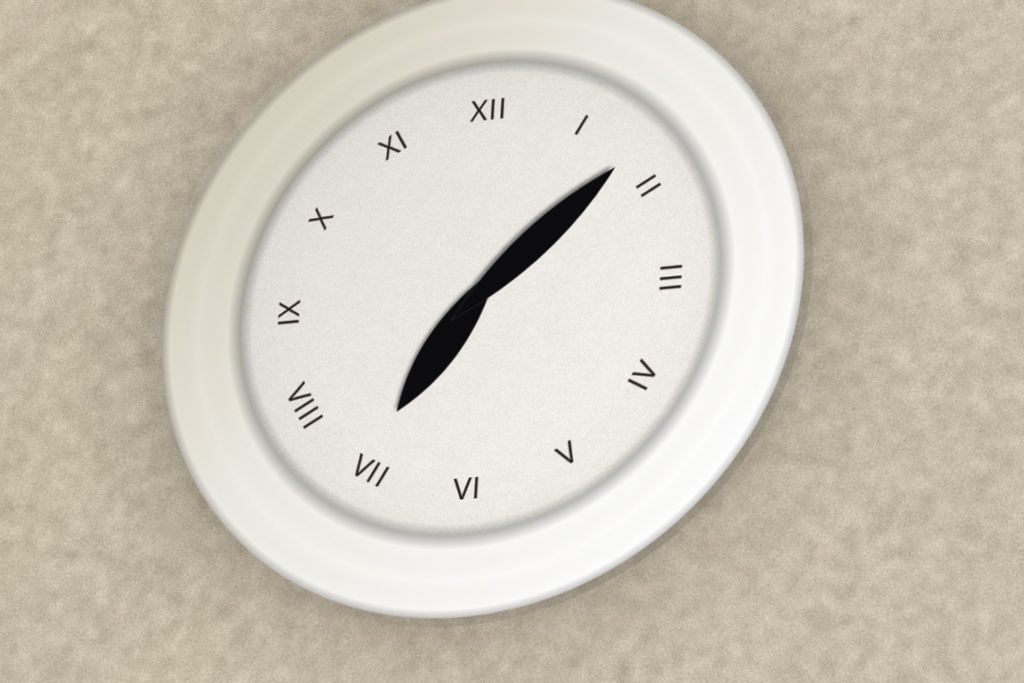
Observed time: 7:08
